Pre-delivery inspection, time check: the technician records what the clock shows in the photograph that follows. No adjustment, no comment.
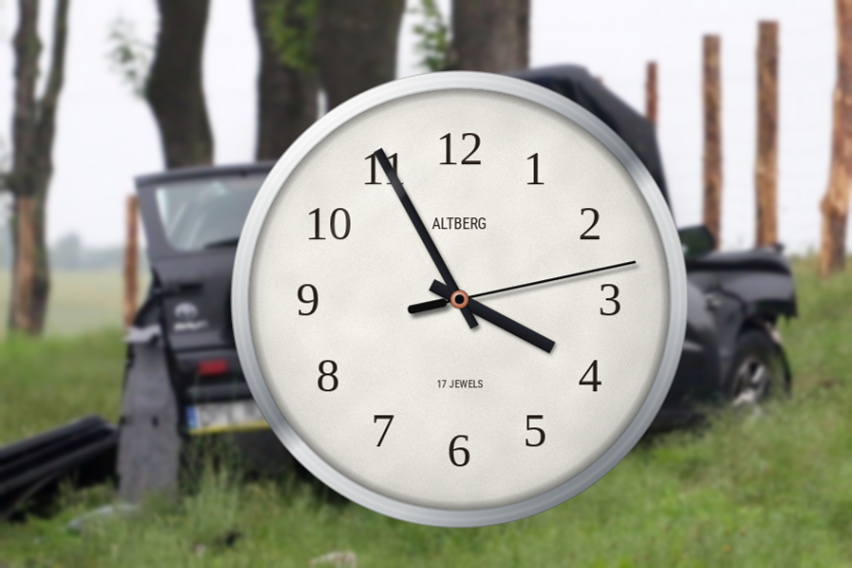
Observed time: 3:55:13
